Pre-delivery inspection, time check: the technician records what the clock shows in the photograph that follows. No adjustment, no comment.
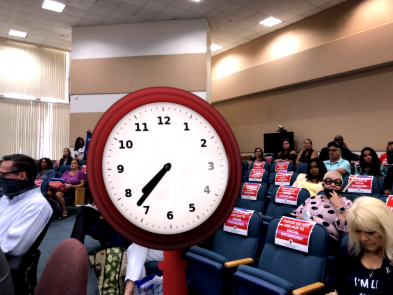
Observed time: 7:37
